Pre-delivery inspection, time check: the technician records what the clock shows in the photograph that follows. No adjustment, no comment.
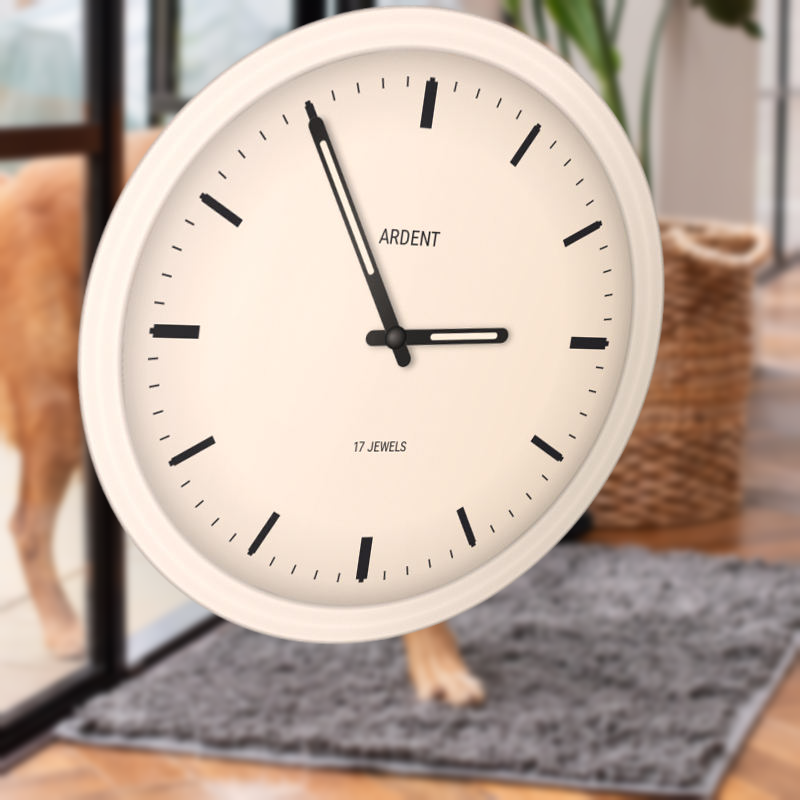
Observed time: 2:55
